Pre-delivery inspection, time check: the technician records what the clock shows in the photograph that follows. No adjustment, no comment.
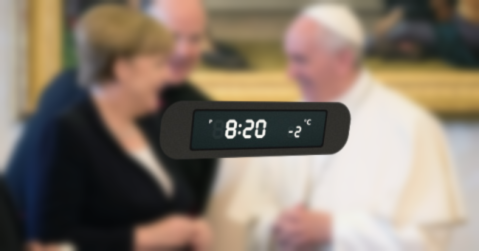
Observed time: 8:20
